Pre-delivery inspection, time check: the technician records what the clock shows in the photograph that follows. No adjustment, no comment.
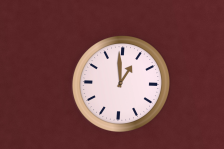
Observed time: 12:59
